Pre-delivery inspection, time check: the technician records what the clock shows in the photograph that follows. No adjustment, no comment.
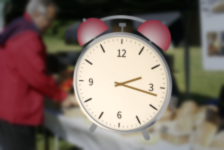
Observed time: 2:17
